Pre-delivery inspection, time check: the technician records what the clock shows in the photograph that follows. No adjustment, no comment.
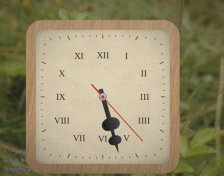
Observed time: 5:27:23
